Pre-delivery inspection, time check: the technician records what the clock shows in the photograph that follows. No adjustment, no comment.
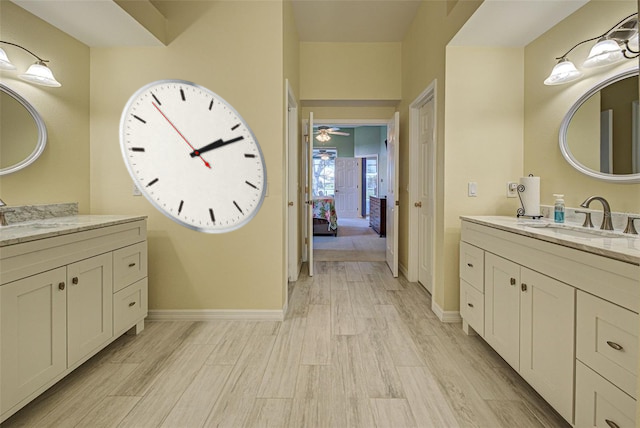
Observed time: 2:11:54
